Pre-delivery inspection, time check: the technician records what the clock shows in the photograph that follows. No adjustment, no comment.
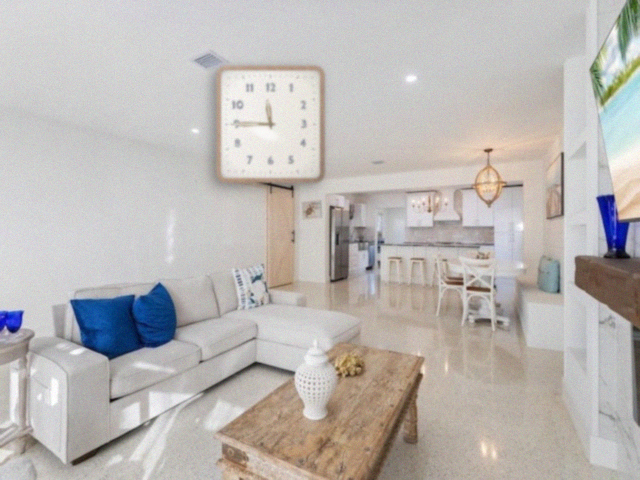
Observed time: 11:45
